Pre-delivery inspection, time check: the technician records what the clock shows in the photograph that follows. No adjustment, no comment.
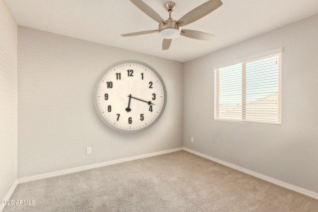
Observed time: 6:18
